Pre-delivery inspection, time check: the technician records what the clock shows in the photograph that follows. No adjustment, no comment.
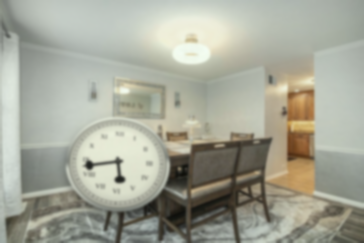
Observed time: 5:43
